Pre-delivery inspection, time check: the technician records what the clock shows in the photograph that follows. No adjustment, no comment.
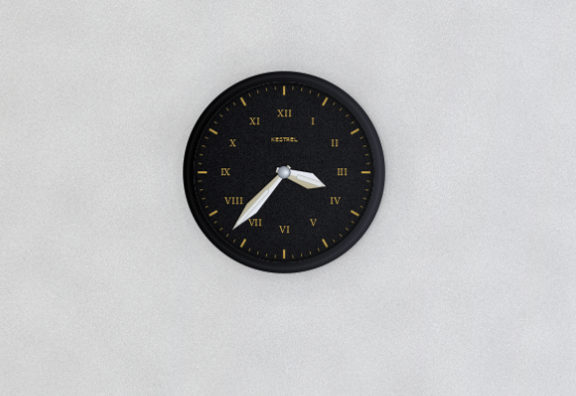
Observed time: 3:37
